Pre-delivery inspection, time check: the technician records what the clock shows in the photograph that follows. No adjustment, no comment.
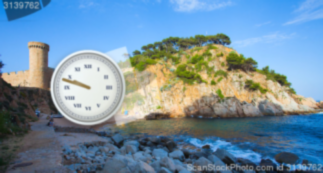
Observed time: 9:48
